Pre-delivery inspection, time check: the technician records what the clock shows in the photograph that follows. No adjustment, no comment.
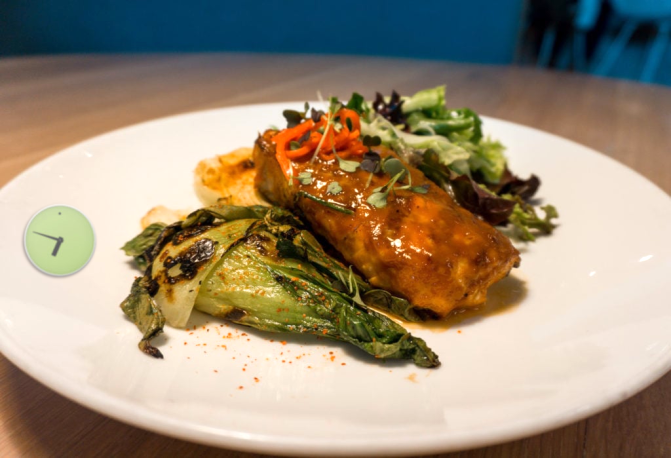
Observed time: 6:48
